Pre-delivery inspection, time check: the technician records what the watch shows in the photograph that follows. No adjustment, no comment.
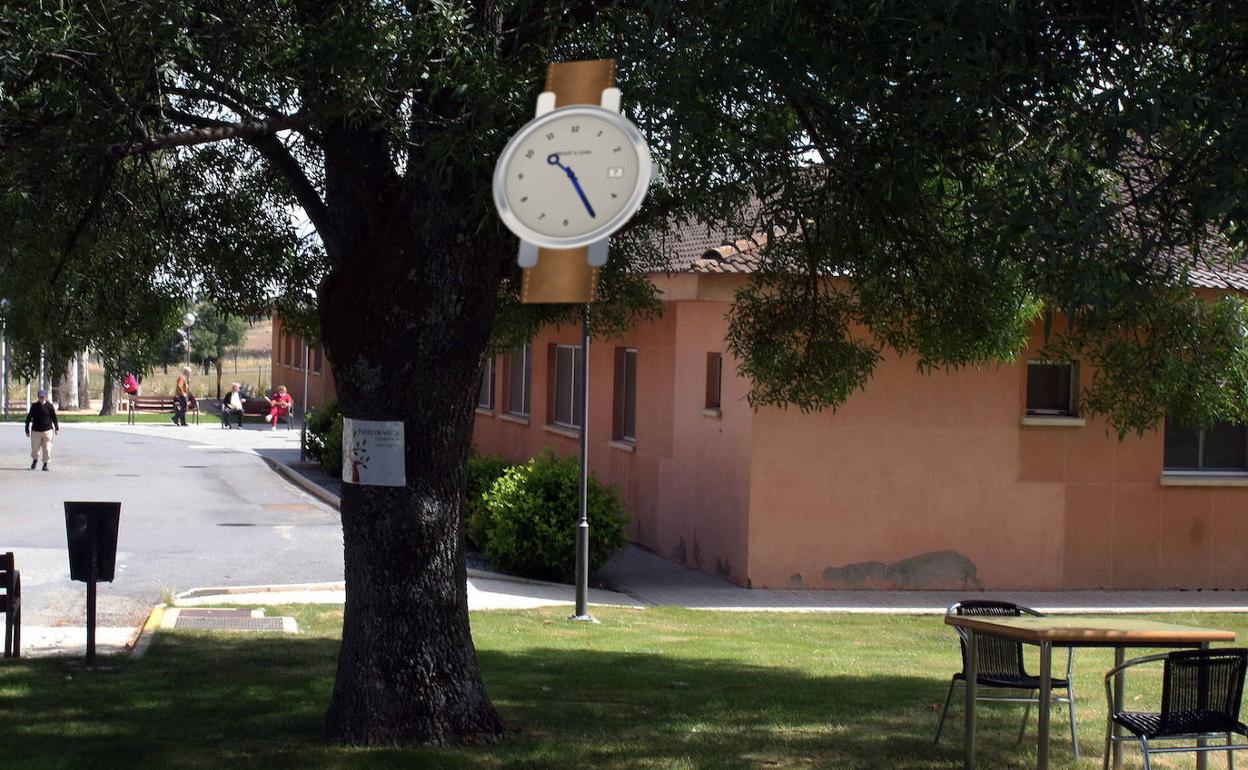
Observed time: 10:25
